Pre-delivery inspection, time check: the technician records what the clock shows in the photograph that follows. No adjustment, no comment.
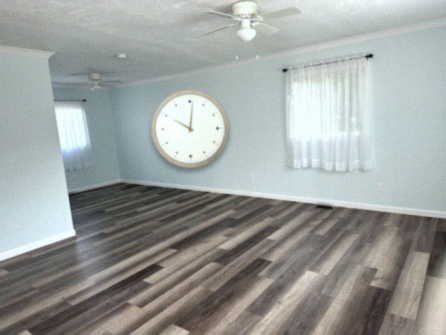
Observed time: 10:01
